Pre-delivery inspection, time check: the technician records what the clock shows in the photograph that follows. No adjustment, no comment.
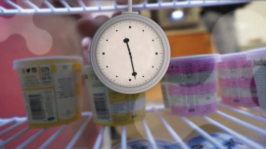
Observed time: 11:28
